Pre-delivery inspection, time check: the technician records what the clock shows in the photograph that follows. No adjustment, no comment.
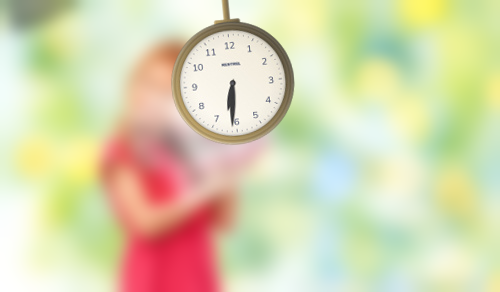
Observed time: 6:31
